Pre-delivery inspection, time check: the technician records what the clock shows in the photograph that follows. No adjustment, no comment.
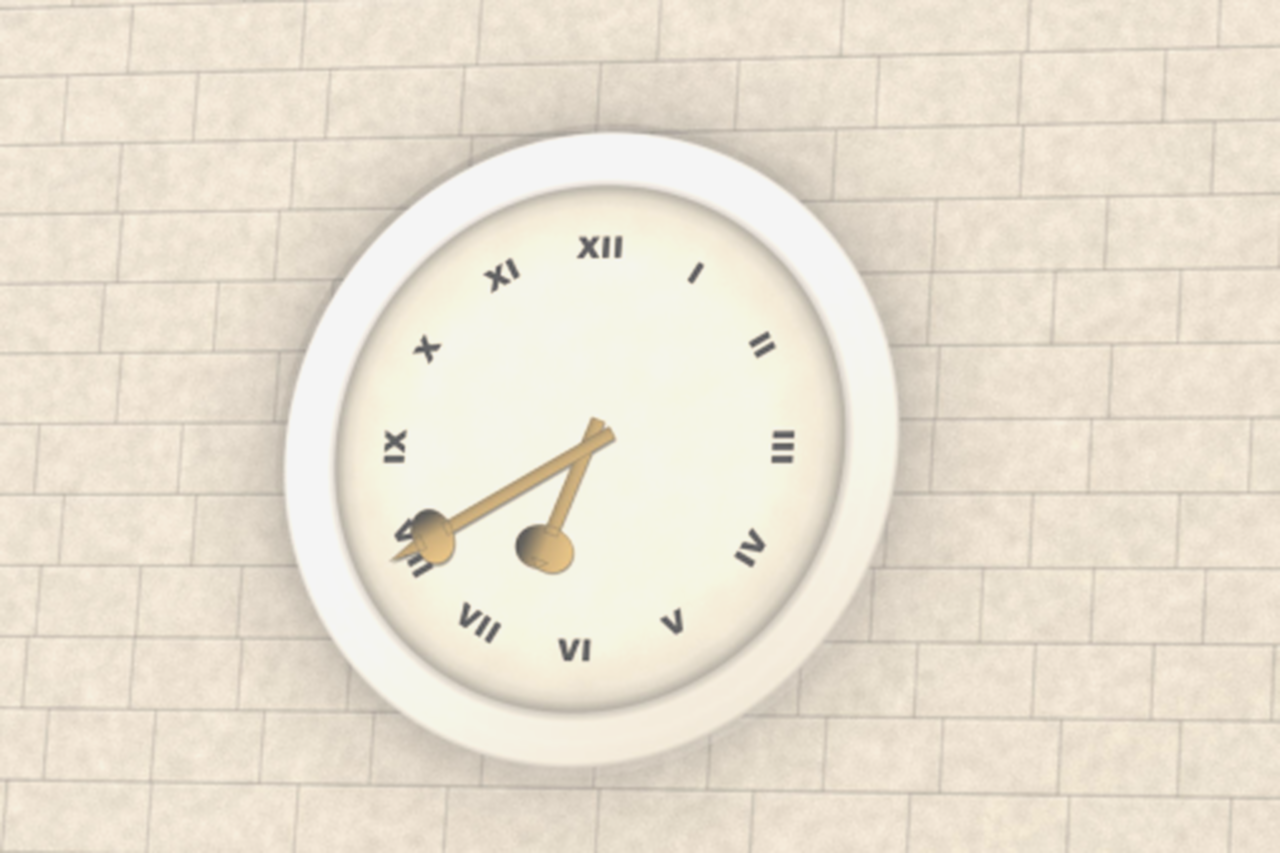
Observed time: 6:40
